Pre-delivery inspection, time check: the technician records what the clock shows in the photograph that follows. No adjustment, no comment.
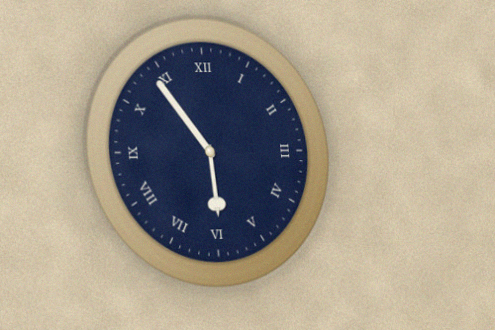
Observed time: 5:54
